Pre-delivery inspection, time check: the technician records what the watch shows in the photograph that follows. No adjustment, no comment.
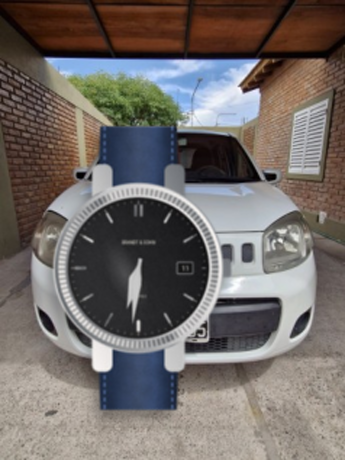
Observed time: 6:31
